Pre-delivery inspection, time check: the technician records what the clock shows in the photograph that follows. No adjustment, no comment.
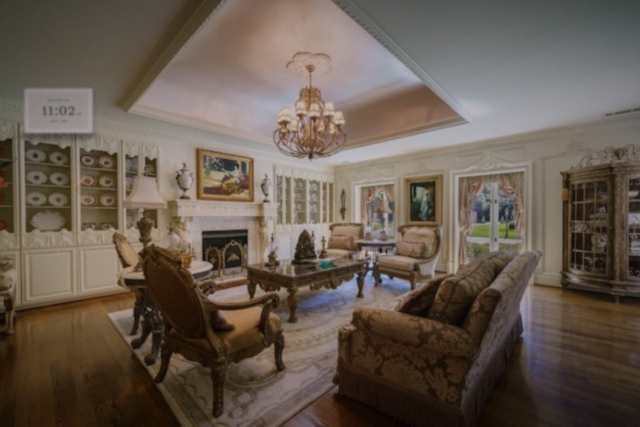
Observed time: 11:02
